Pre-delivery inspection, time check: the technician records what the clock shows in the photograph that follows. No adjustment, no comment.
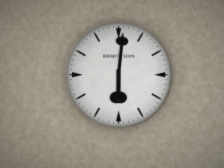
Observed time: 6:01
